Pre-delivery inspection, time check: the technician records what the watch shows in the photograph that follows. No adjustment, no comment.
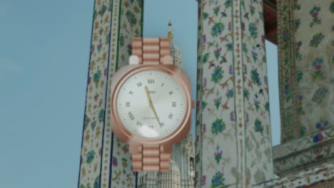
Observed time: 11:26
